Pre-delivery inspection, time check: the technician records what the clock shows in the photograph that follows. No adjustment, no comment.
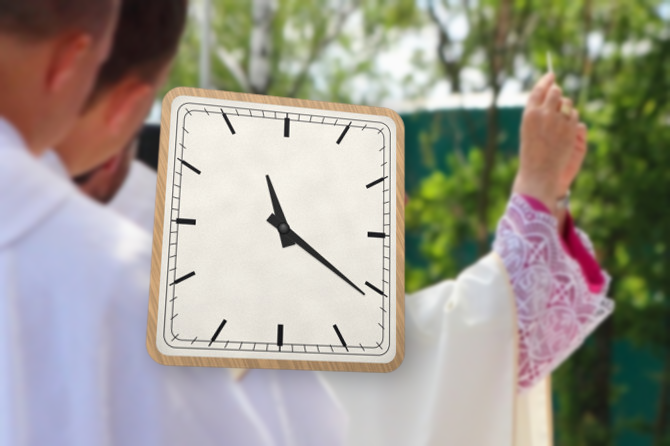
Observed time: 11:21
